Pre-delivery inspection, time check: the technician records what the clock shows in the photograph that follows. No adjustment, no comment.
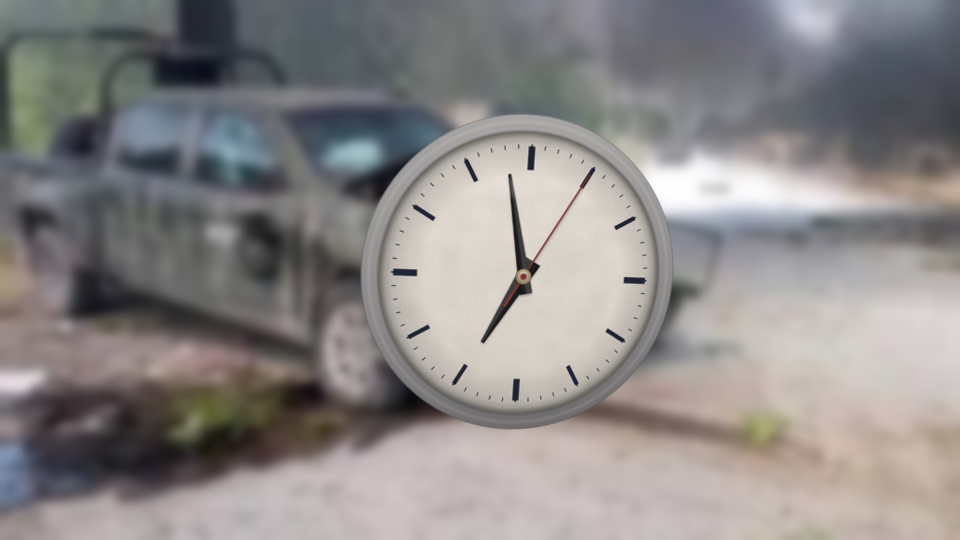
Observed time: 6:58:05
